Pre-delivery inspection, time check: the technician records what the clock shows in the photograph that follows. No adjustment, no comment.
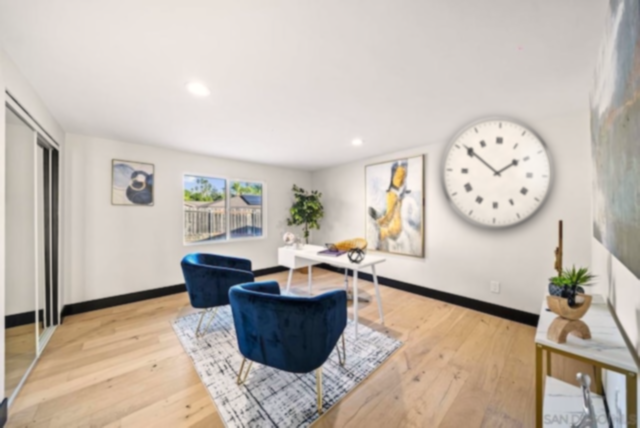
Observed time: 1:51
